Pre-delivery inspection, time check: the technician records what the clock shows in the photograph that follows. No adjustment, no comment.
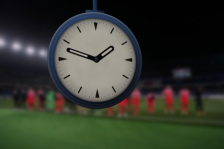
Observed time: 1:48
